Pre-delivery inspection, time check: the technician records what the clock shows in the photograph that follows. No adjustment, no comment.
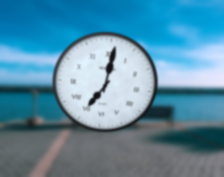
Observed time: 7:01
